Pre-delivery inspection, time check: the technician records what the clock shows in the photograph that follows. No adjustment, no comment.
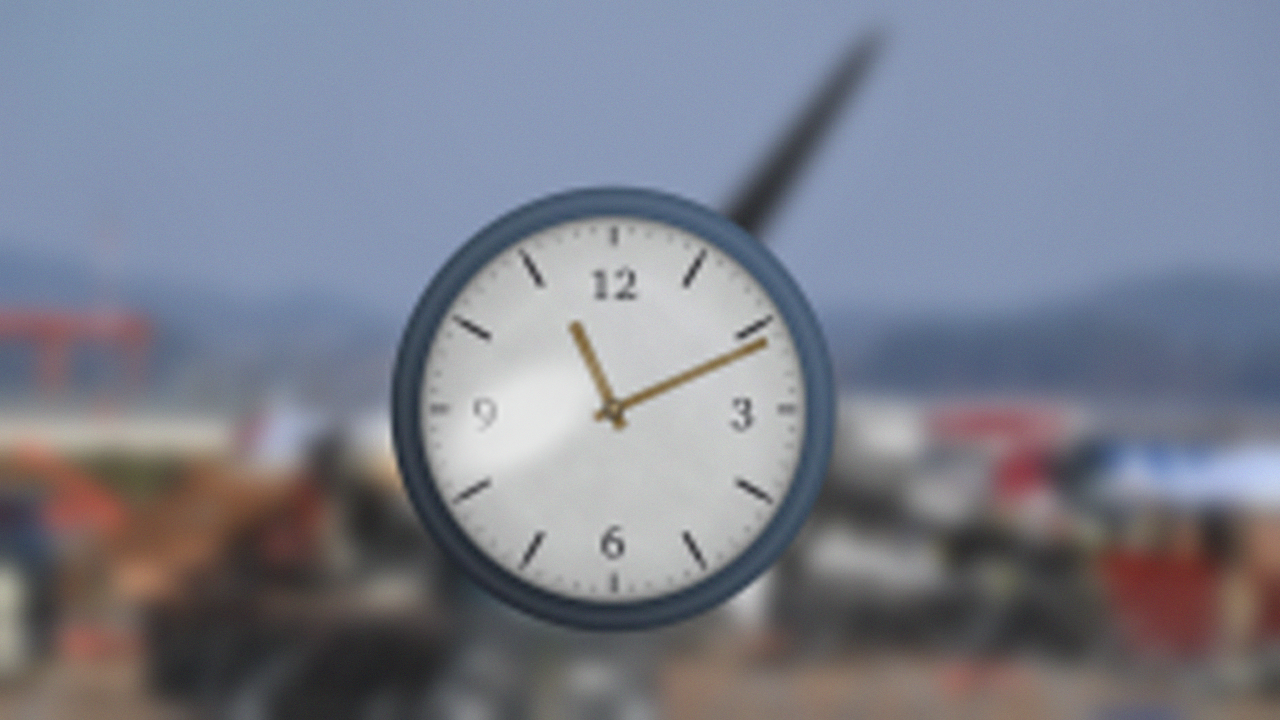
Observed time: 11:11
